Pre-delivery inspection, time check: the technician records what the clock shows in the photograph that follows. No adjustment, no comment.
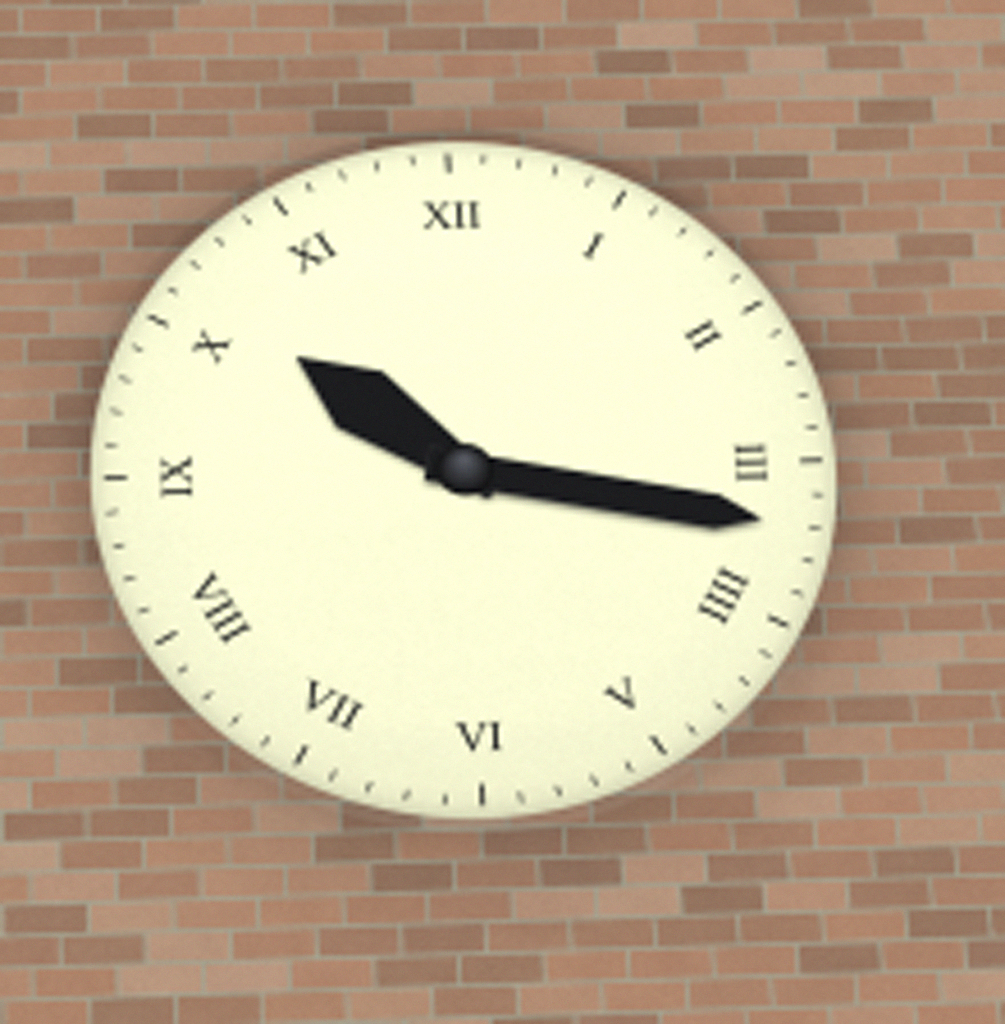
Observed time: 10:17
